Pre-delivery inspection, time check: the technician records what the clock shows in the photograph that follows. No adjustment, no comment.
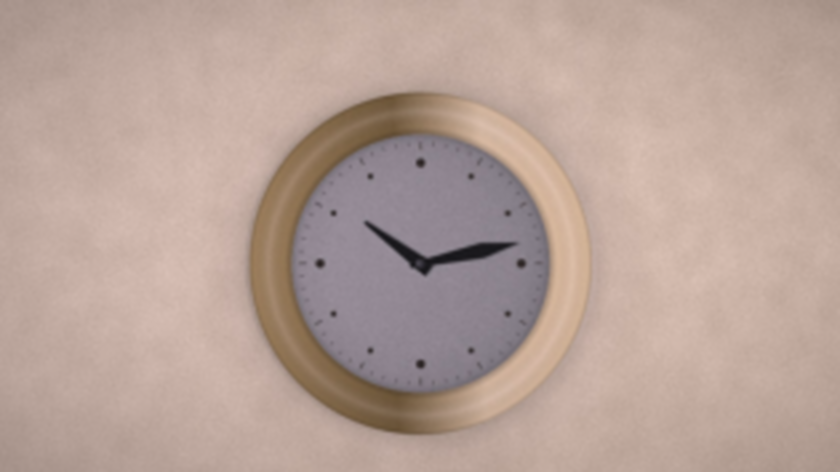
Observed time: 10:13
